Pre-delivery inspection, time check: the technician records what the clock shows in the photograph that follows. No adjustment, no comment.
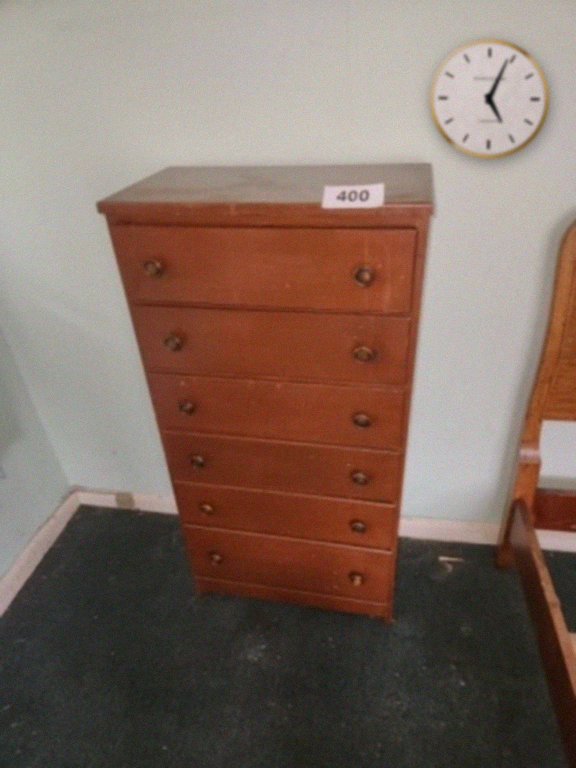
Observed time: 5:04
